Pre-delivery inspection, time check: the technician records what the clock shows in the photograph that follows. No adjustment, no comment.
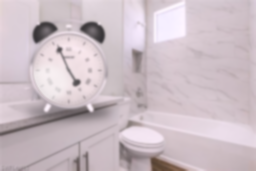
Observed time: 4:56
